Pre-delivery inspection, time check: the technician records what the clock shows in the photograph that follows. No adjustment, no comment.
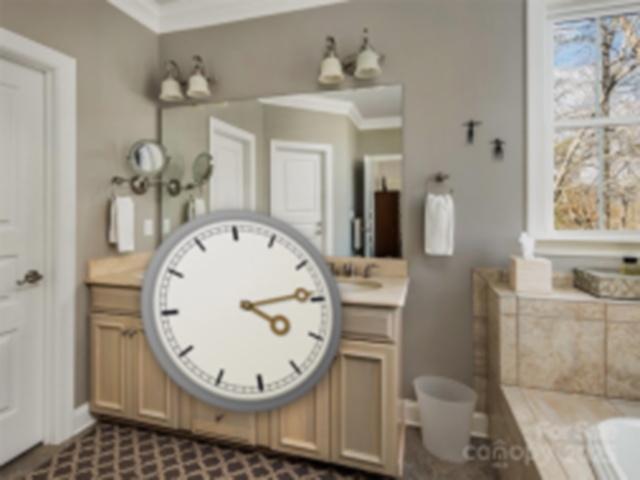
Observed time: 4:14
